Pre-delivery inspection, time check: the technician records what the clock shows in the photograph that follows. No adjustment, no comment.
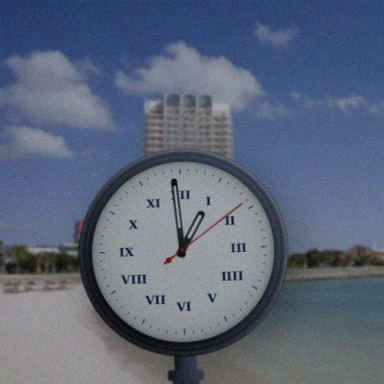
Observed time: 12:59:09
